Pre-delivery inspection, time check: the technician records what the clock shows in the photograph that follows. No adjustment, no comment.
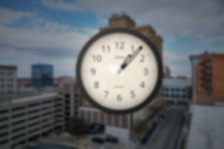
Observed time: 1:07
